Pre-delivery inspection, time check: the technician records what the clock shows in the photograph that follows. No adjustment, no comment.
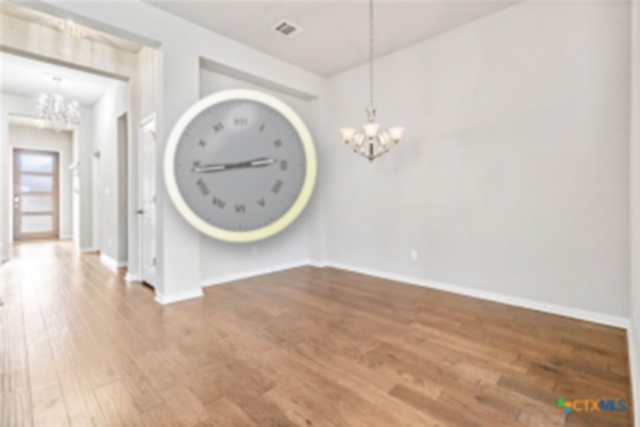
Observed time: 2:44
